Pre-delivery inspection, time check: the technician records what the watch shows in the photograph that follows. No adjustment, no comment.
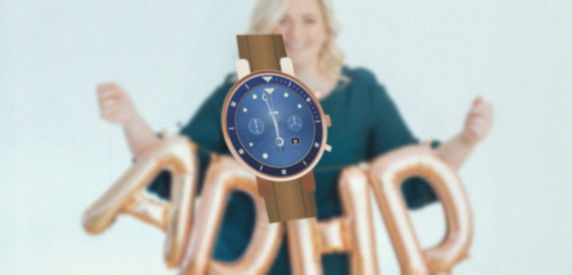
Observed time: 5:58
